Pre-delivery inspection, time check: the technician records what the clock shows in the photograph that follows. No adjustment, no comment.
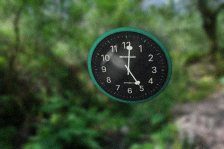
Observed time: 5:01
